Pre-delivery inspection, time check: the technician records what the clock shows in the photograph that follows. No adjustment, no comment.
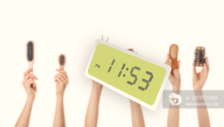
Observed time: 11:53
